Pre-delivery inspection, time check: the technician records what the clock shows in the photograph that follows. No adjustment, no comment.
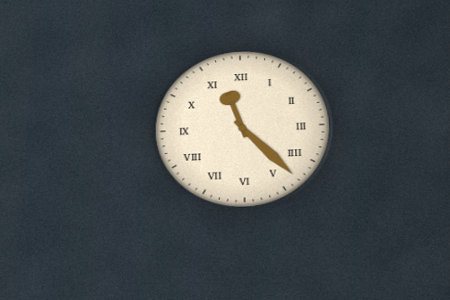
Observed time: 11:23
